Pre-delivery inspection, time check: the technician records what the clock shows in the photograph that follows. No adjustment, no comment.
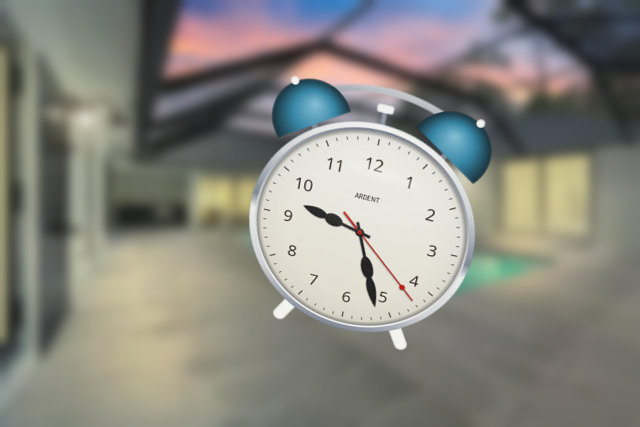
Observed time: 9:26:22
